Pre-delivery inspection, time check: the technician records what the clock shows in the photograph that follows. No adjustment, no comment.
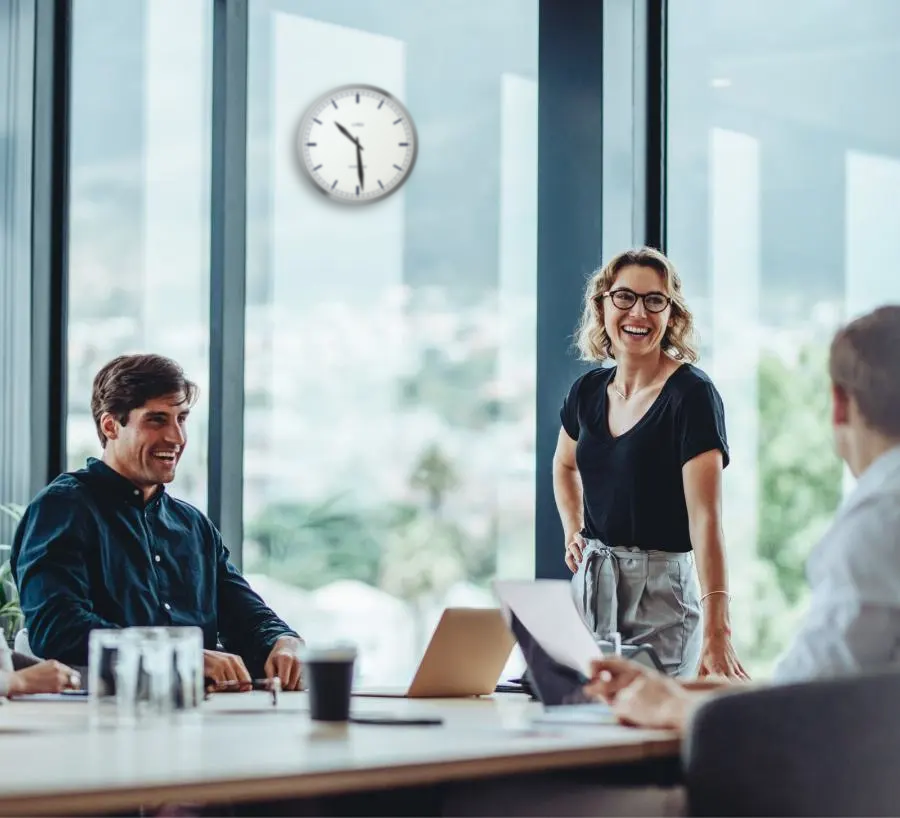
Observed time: 10:29
